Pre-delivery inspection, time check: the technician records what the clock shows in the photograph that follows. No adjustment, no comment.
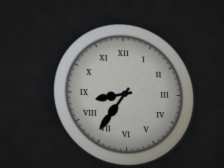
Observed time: 8:36
